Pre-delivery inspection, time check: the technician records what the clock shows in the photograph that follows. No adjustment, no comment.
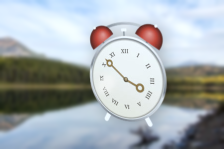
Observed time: 3:52
